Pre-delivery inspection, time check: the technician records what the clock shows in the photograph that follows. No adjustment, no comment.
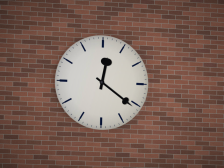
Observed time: 12:21
